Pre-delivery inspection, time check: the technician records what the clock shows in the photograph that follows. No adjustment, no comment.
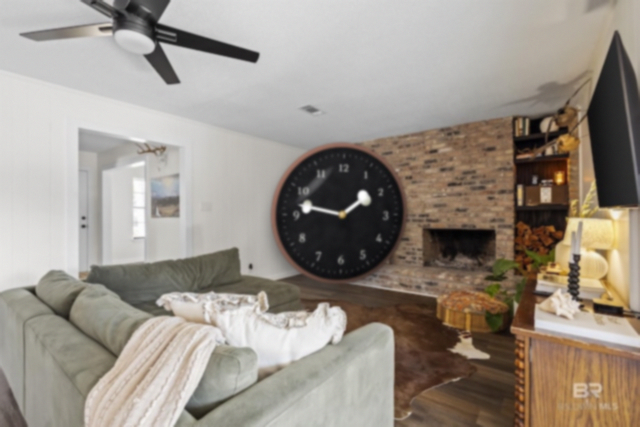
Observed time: 1:47
